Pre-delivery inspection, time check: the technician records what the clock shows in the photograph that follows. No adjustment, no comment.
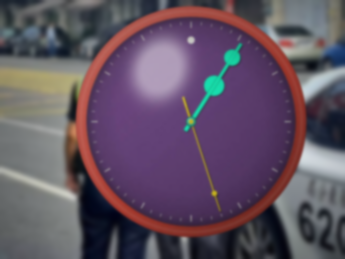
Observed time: 1:05:27
